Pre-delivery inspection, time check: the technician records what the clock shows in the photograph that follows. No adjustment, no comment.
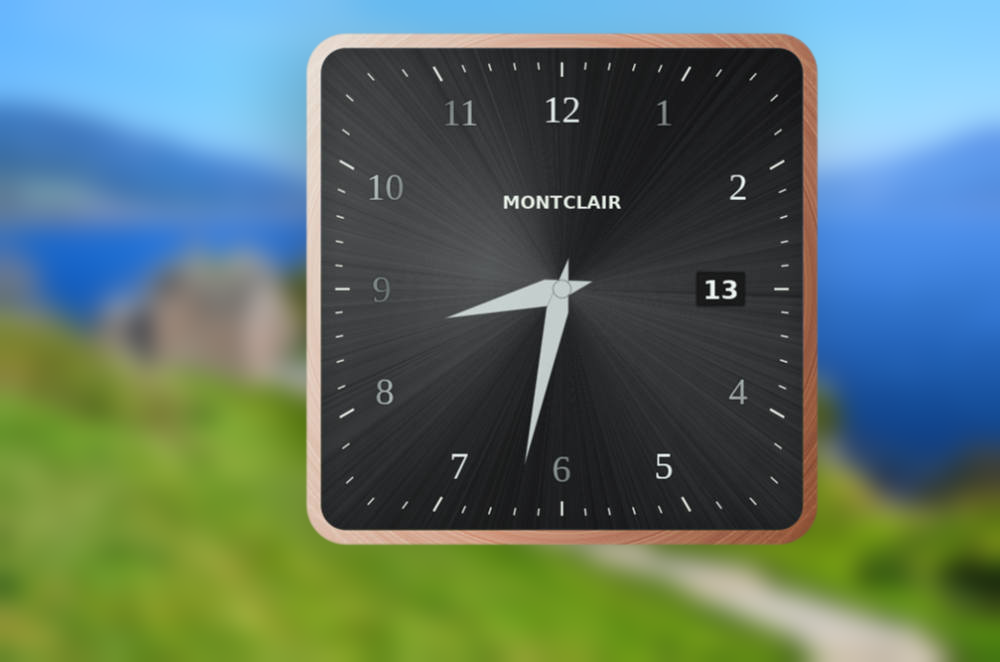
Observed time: 8:32
